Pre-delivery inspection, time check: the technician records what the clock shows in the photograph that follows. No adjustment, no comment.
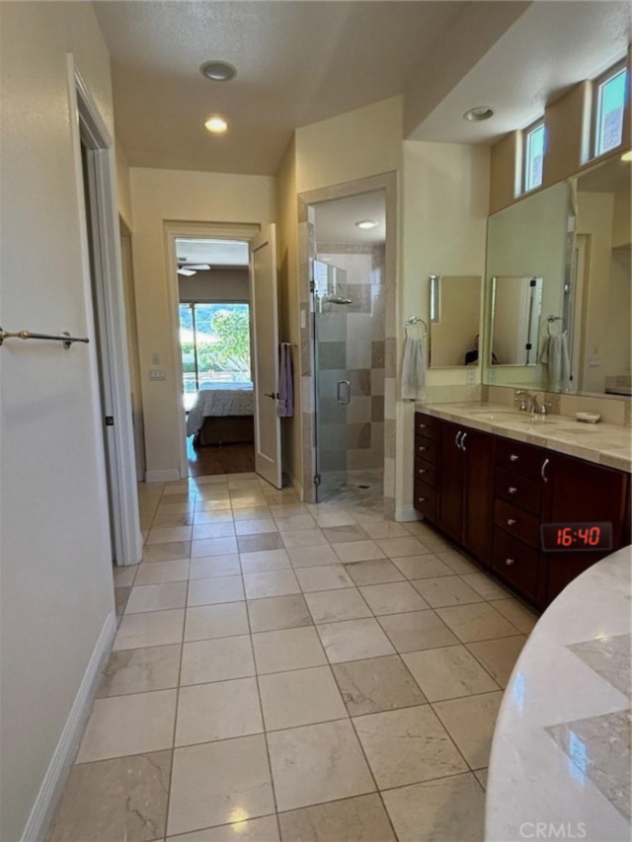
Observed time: 16:40
